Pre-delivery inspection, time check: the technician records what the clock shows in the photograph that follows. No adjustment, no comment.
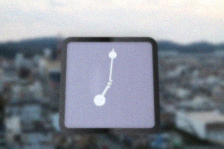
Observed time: 7:01
